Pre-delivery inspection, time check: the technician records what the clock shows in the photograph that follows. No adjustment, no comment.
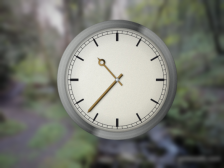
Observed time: 10:37
